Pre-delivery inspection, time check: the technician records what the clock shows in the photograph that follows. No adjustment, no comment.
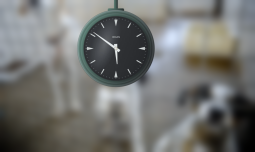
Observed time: 5:51
